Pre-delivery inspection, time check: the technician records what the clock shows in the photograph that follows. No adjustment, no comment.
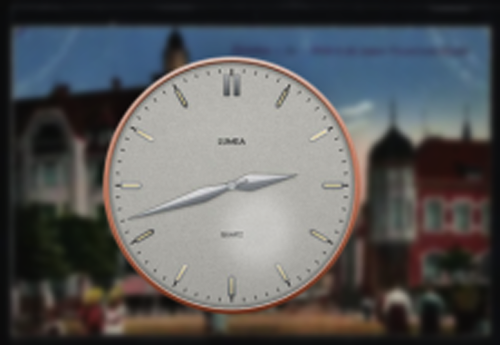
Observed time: 2:42
